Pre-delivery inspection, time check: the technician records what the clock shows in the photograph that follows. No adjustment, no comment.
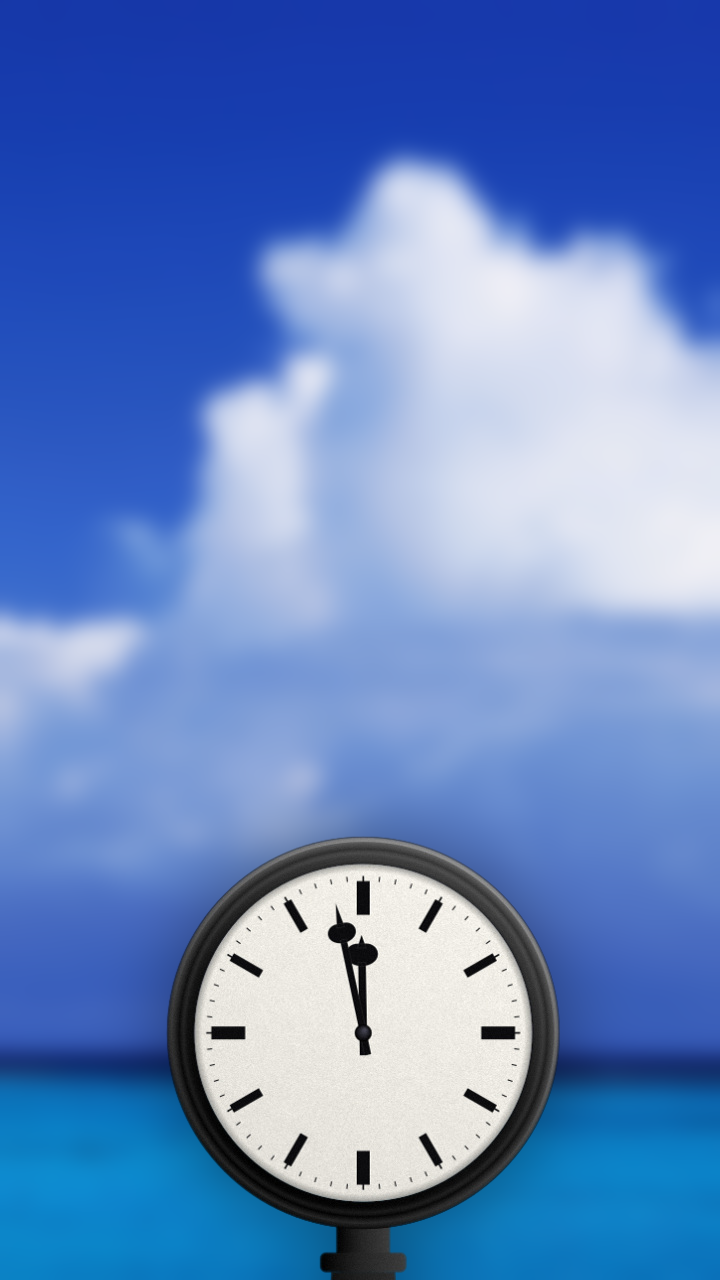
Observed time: 11:58
